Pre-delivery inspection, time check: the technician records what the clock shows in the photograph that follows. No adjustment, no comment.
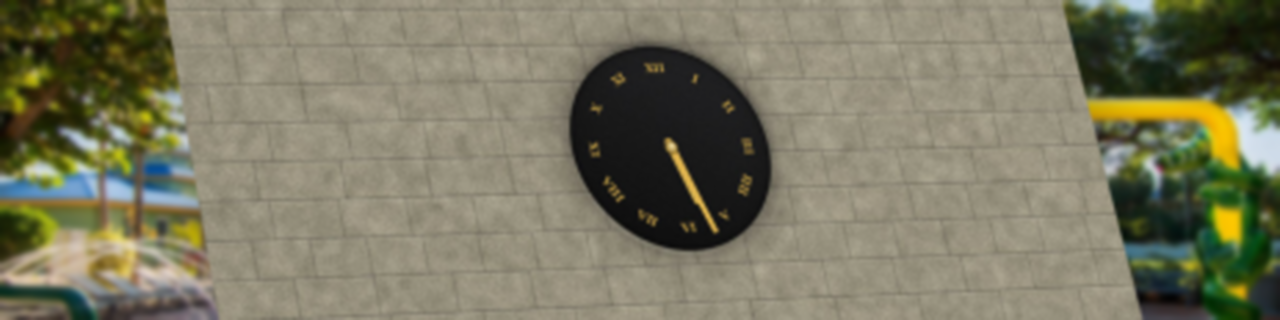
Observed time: 5:27
